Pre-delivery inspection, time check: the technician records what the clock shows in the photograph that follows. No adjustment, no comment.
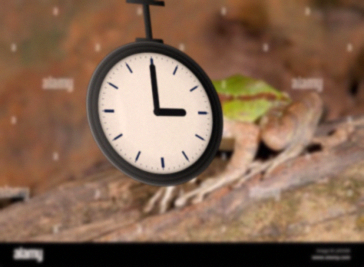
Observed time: 3:00
